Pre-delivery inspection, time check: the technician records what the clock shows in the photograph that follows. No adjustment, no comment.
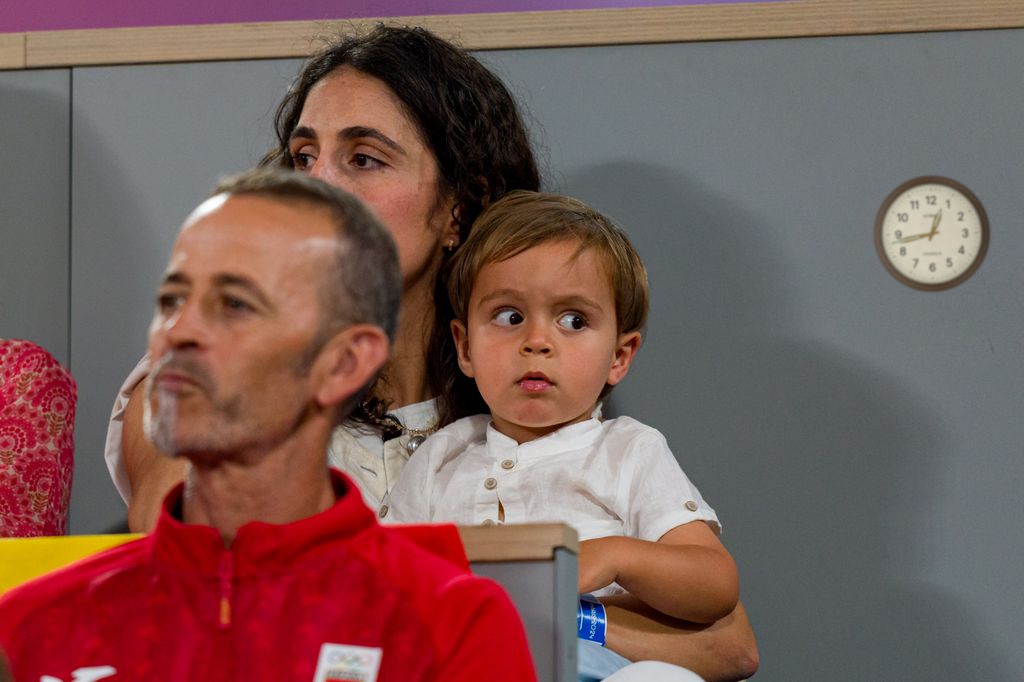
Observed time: 12:43
